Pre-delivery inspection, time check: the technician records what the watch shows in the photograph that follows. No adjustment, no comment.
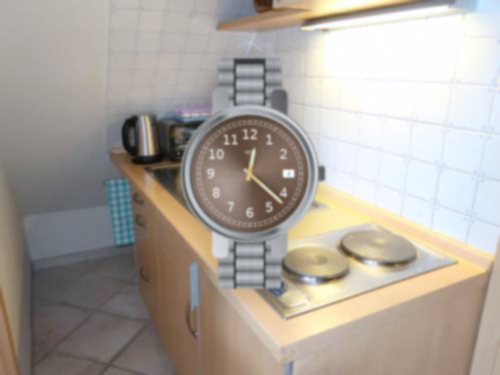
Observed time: 12:22
